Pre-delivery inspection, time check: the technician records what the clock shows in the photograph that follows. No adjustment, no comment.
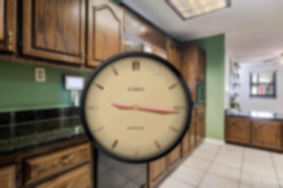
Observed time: 9:16
